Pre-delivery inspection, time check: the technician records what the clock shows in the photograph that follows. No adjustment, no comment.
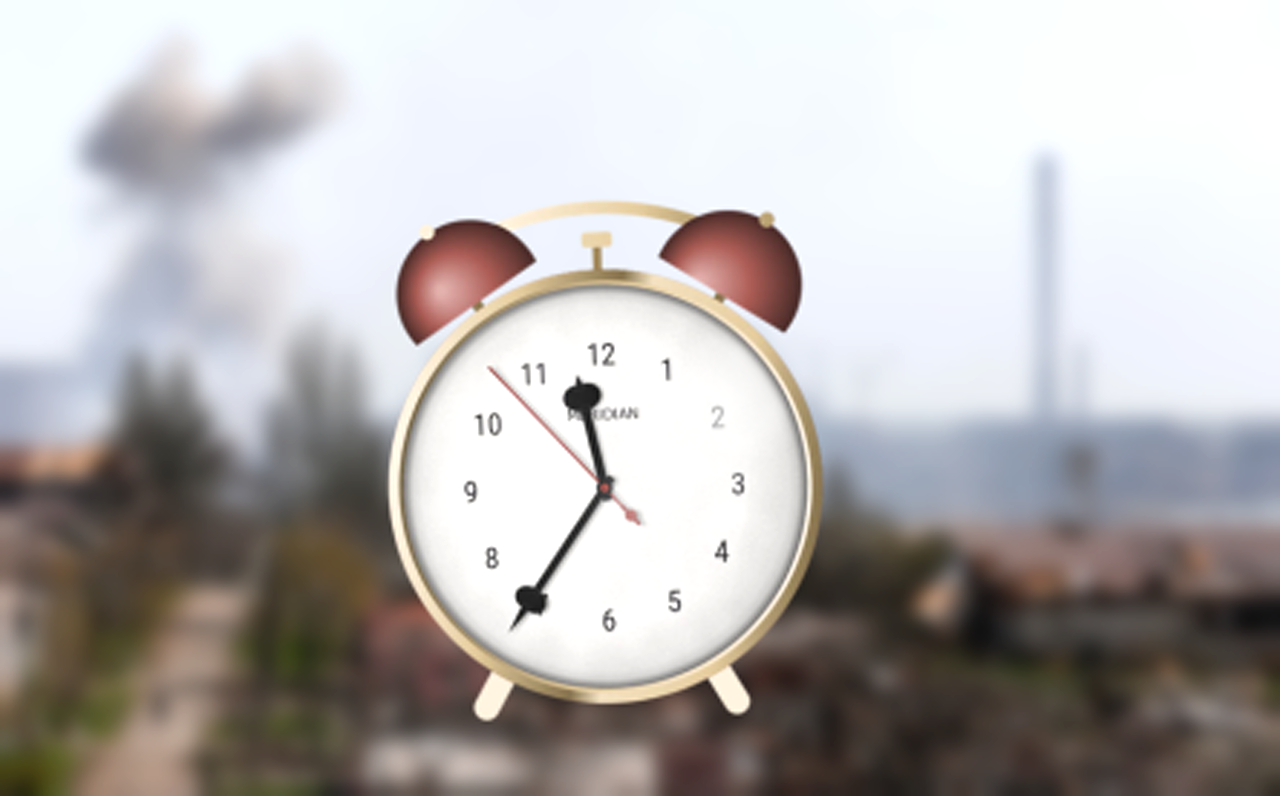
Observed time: 11:35:53
